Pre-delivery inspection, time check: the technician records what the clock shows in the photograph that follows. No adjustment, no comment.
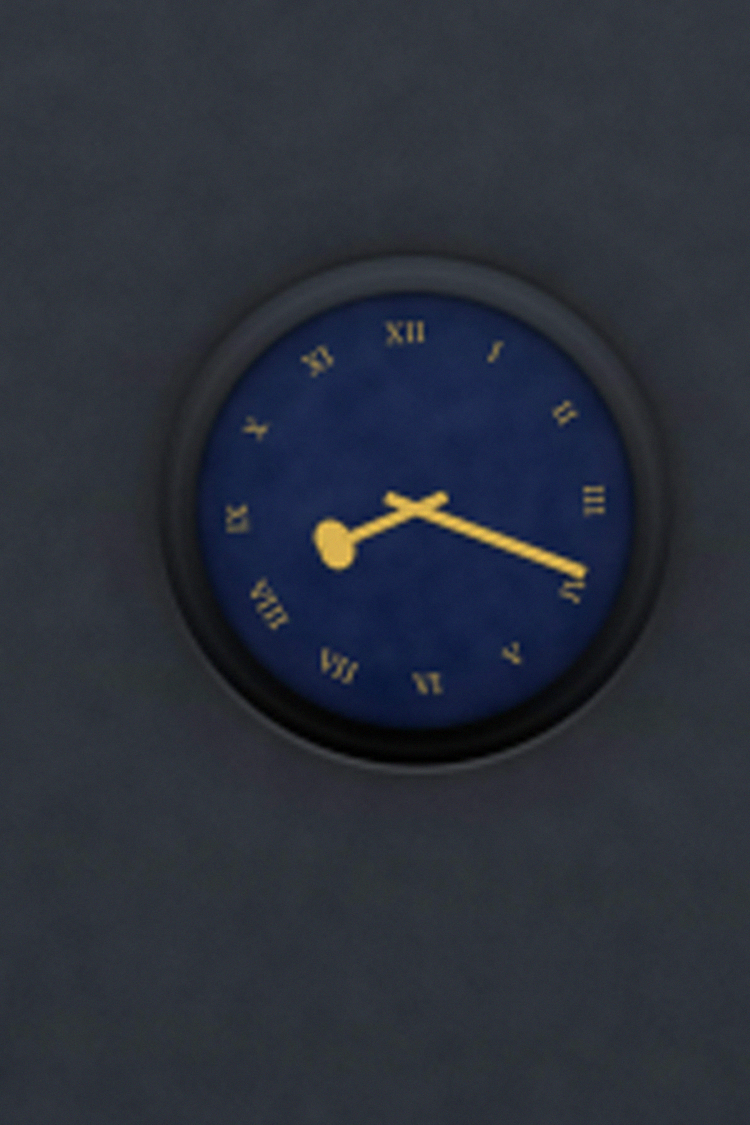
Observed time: 8:19
